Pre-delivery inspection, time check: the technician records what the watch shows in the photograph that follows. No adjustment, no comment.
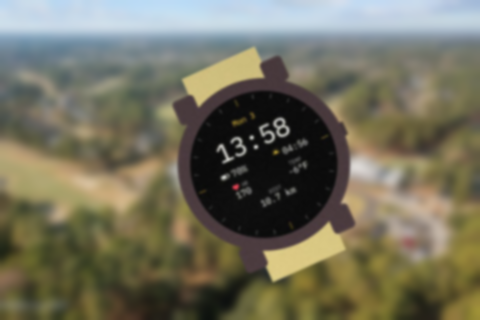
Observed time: 13:58
